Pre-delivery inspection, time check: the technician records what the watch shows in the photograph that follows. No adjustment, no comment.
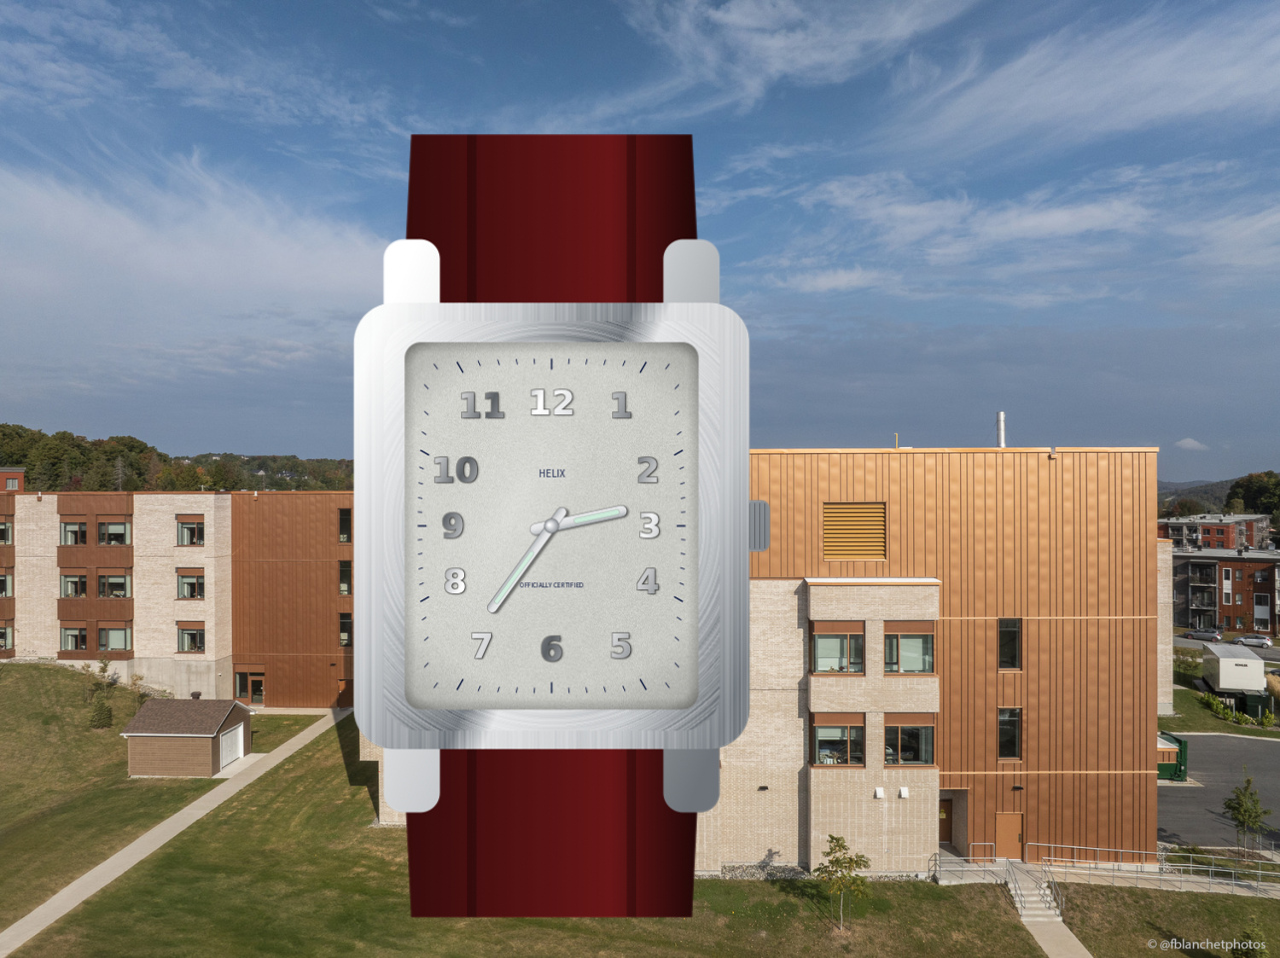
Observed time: 2:36
